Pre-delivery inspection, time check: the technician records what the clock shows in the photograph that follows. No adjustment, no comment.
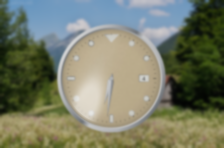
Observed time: 6:31
